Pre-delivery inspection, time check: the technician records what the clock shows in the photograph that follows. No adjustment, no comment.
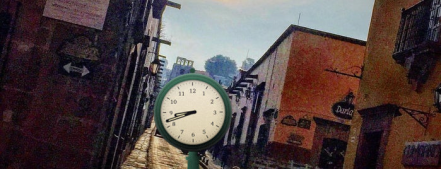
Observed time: 8:42
